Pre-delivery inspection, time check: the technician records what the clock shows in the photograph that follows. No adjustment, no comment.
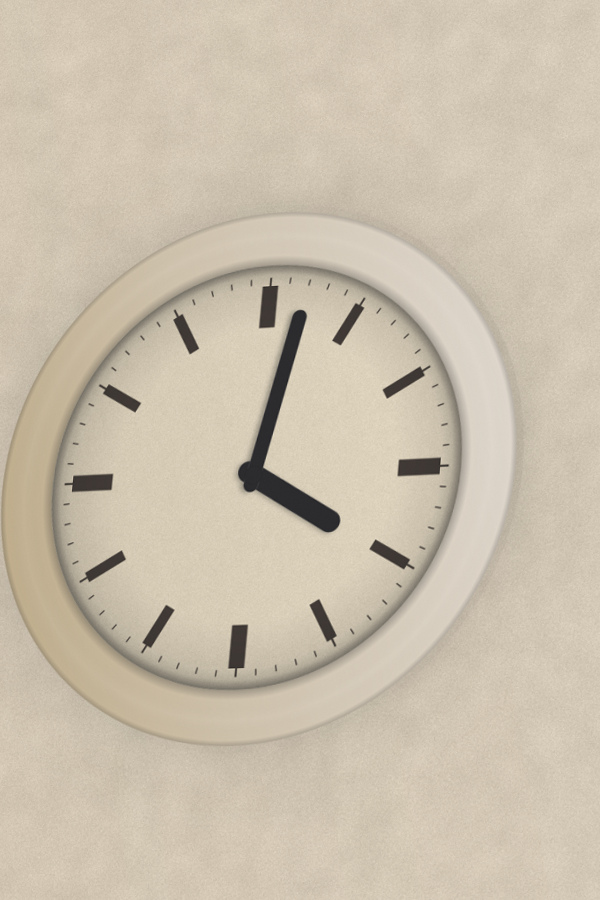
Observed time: 4:02
